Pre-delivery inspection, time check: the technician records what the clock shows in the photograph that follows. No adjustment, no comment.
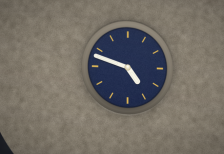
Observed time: 4:48
